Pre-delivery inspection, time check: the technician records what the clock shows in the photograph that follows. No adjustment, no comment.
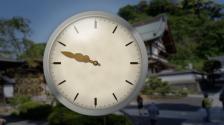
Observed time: 9:48
